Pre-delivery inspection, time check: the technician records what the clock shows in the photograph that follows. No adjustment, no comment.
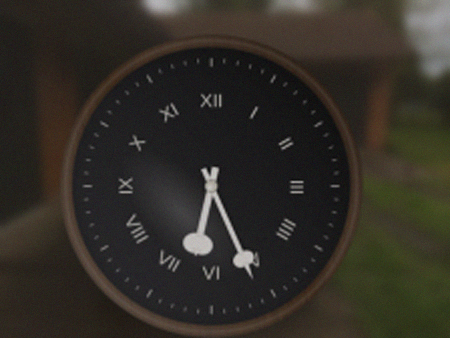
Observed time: 6:26
